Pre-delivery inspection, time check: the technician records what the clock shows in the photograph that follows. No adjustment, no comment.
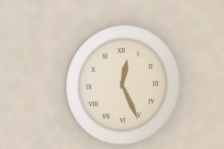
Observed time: 12:26
